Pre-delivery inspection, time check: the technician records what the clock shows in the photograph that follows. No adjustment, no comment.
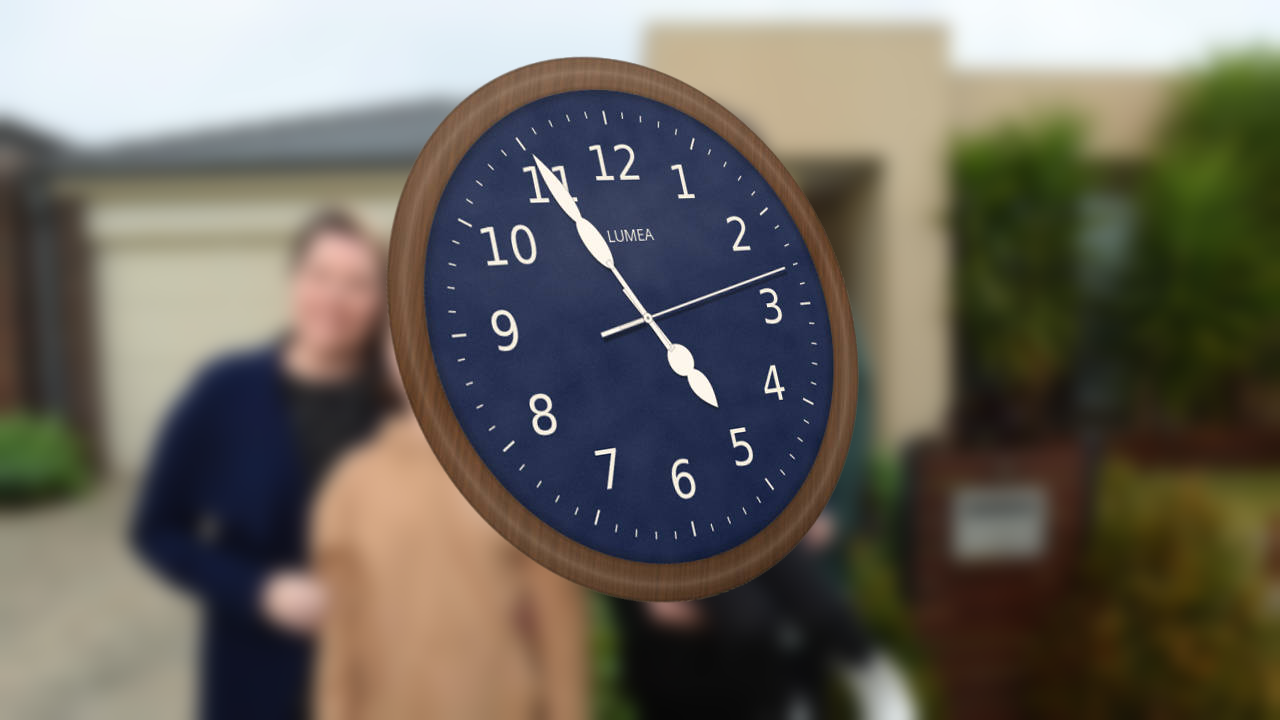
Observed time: 4:55:13
